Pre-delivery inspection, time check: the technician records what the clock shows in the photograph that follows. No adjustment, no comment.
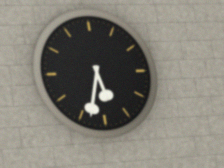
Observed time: 5:33
